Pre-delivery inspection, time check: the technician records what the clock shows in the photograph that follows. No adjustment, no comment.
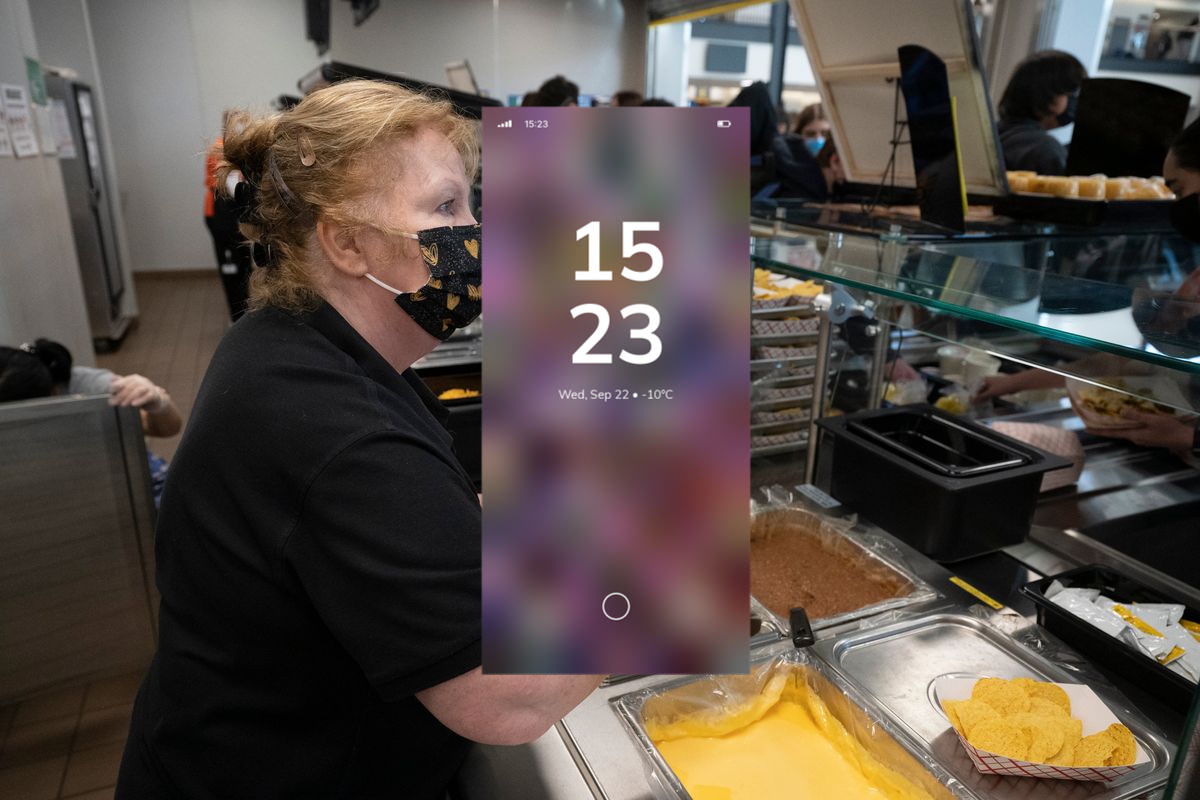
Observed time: 15:23
